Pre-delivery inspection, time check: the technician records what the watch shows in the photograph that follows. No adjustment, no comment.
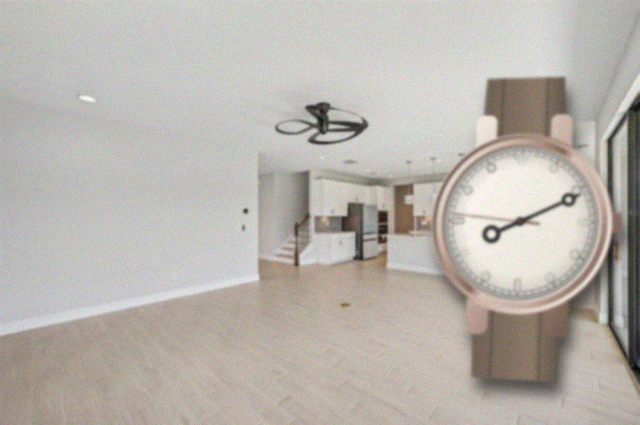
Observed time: 8:10:46
